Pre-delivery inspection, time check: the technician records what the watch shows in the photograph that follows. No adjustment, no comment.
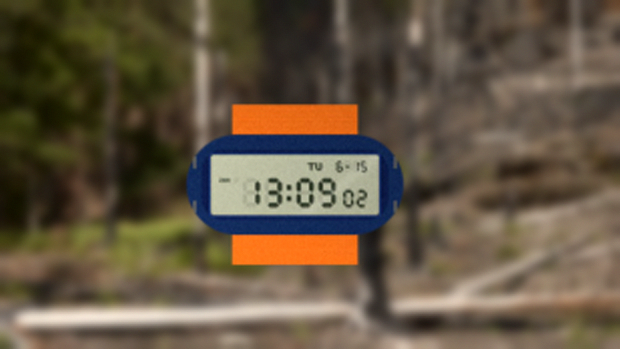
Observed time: 13:09:02
